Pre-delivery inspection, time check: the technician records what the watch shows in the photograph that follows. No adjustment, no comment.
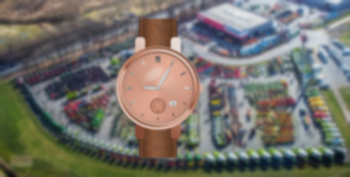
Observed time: 9:05
